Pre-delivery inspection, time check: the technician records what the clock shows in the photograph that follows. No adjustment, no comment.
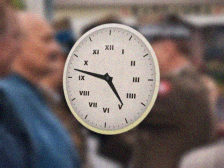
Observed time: 4:47
